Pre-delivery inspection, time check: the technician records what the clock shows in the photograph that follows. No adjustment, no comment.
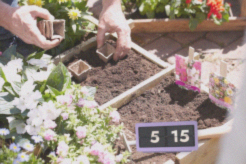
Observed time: 5:15
